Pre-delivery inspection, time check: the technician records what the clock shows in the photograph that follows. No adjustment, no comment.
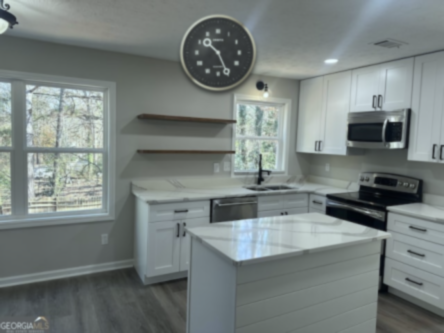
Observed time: 10:26
